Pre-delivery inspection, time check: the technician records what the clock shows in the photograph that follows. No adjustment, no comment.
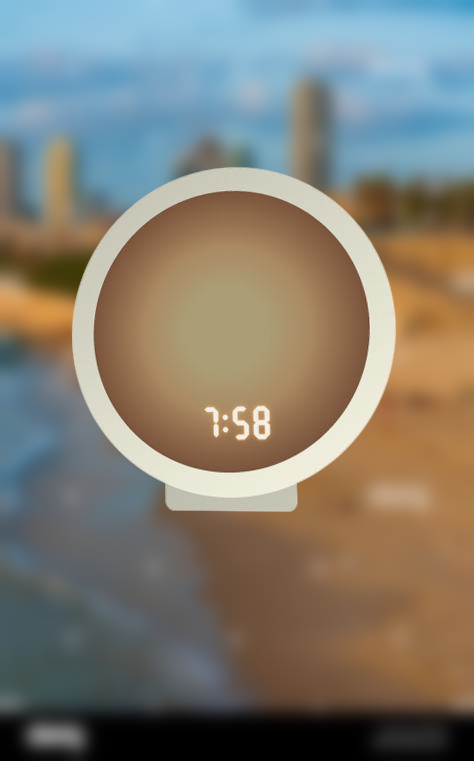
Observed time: 7:58
